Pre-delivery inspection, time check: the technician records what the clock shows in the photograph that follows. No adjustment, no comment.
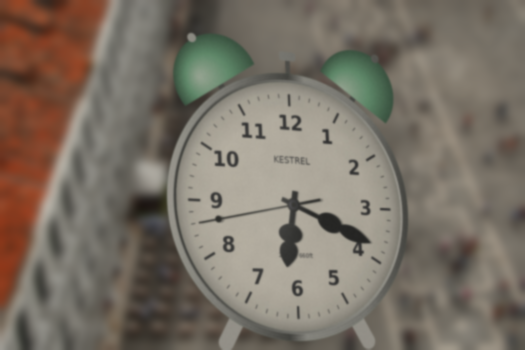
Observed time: 6:18:43
